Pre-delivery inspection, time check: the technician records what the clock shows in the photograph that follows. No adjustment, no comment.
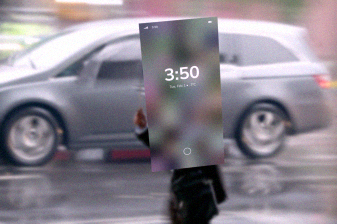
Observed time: 3:50
